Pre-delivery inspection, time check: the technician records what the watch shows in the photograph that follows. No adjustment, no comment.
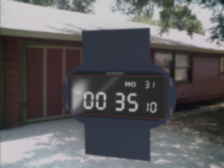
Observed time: 0:35:10
